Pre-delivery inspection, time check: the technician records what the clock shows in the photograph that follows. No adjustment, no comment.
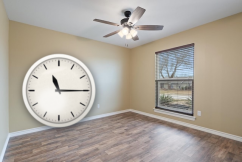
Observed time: 11:15
